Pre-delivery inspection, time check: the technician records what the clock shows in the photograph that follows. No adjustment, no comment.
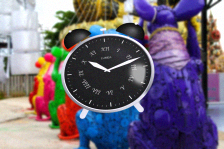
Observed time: 10:12
